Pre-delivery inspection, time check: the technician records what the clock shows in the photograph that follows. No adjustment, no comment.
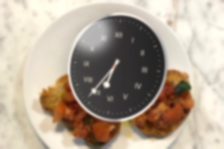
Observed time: 6:36
